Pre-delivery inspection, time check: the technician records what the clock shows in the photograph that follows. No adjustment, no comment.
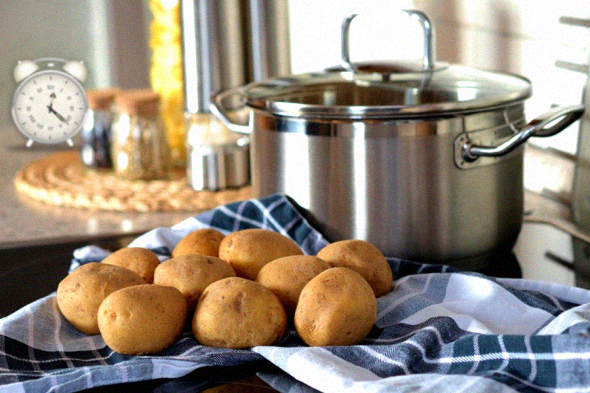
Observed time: 12:22
